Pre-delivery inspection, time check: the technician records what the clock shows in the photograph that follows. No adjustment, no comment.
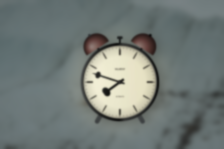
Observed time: 7:48
